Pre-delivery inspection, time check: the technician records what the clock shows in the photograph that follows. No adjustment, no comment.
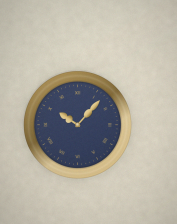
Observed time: 10:07
